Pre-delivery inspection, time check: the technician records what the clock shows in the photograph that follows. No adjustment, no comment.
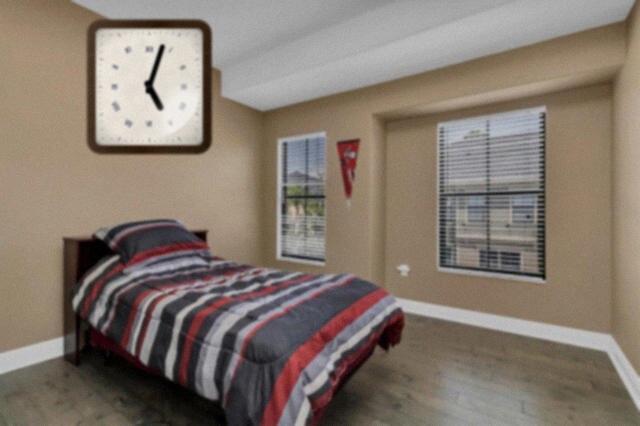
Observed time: 5:03
